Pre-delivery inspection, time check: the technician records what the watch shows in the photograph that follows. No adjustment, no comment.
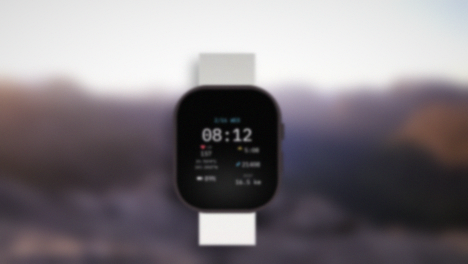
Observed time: 8:12
